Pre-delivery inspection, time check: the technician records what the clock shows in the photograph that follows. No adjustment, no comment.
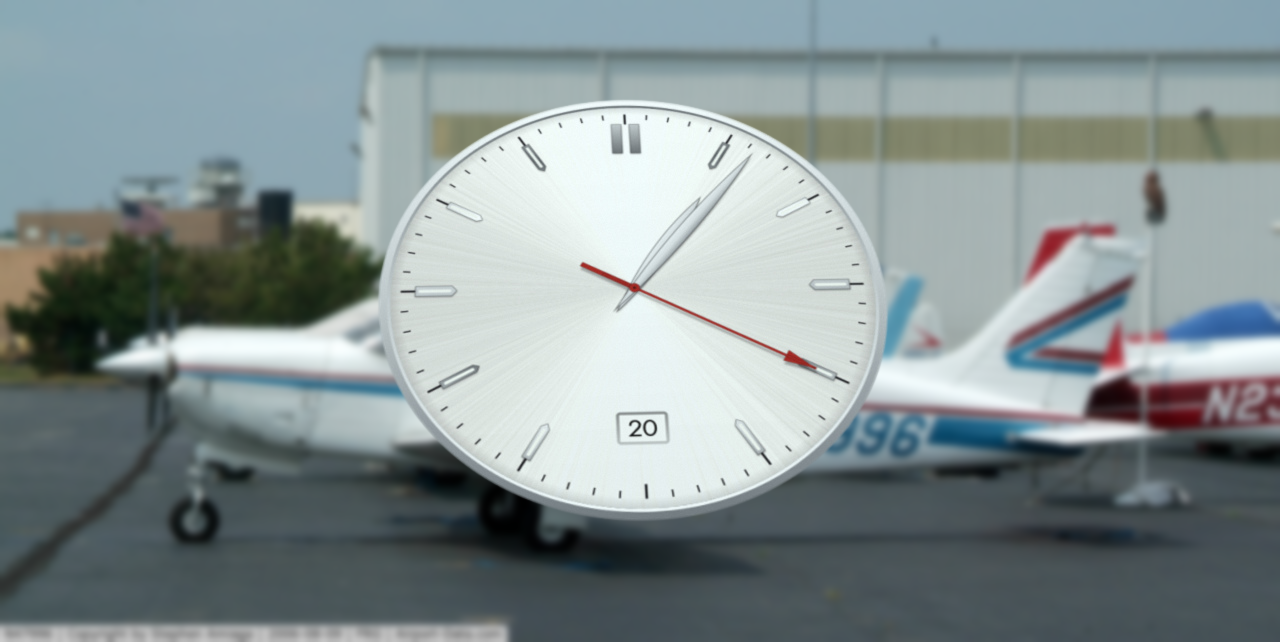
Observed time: 1:06:20
